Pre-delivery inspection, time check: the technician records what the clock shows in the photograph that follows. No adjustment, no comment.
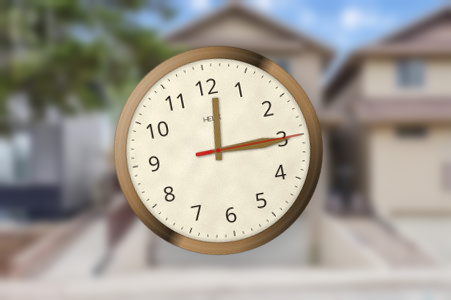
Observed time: 12:15:15
